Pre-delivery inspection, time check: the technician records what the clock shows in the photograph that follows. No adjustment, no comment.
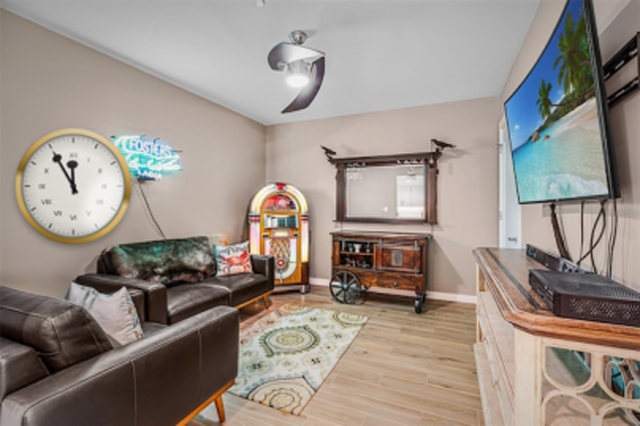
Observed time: 11:55
